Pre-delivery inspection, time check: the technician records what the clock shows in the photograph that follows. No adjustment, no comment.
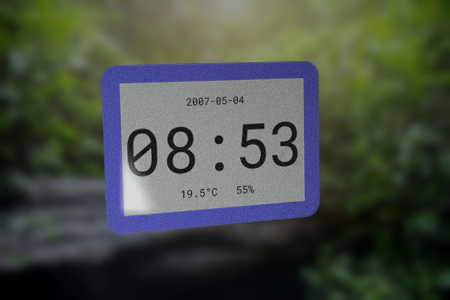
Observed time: 8:53
